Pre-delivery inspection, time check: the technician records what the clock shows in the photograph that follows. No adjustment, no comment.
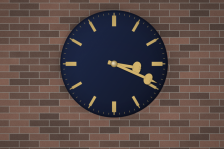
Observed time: 3:19
